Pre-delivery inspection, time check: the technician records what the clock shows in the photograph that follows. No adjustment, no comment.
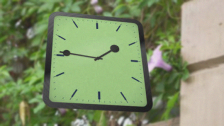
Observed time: 1:46
